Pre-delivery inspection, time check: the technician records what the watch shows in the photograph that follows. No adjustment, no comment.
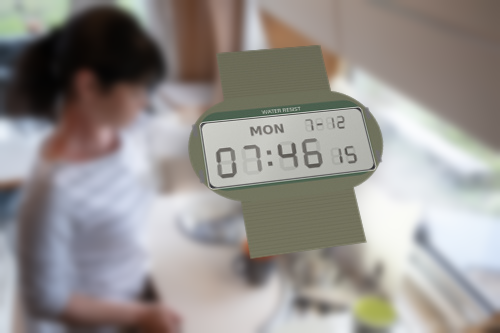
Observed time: 7:46:15
